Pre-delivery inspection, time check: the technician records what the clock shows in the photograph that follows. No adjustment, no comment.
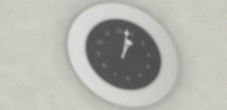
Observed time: 1:03
